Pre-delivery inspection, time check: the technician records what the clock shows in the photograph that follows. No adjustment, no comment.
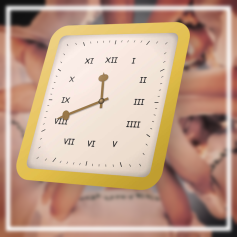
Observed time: 11:41
